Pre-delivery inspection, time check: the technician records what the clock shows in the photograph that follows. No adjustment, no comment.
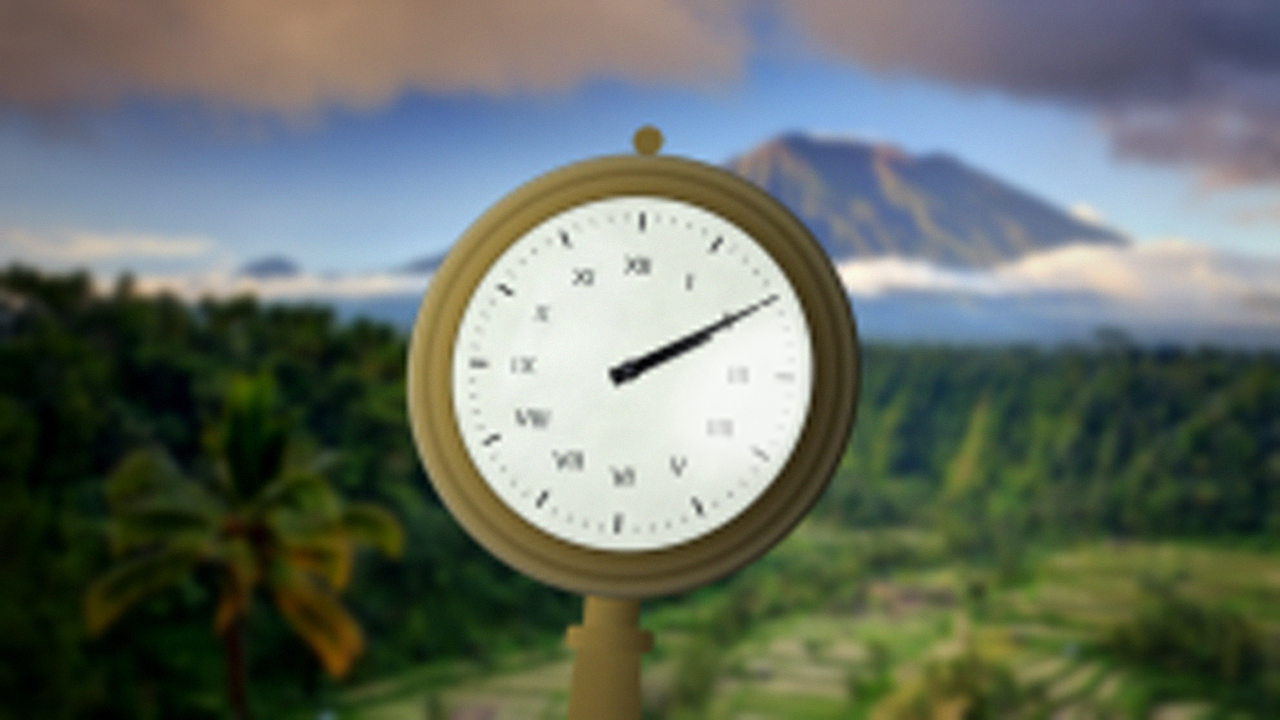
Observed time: 2:10
